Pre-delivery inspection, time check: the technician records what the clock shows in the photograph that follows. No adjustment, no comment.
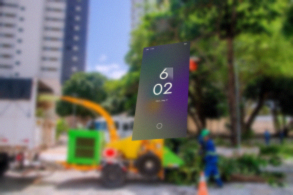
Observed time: 6:02
